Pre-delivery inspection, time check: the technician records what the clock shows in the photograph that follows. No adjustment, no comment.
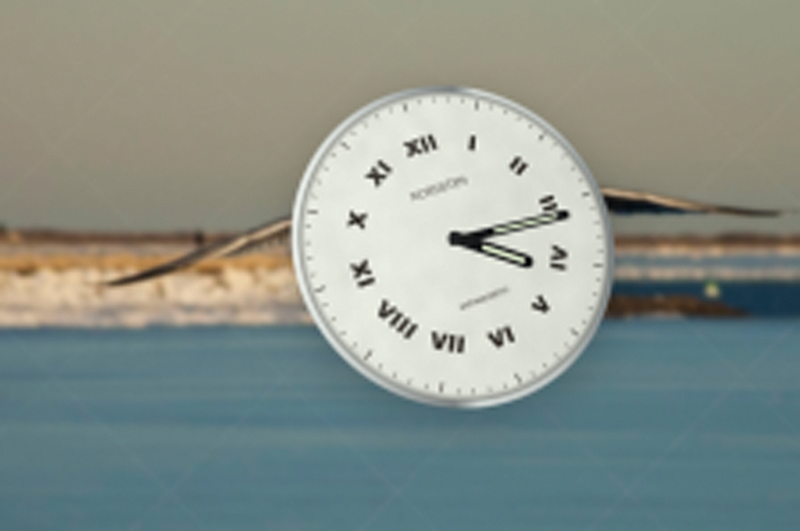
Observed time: 4:16
